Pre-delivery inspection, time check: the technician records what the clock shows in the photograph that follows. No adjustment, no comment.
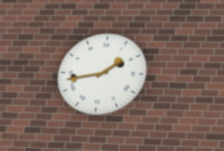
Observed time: 1:43
